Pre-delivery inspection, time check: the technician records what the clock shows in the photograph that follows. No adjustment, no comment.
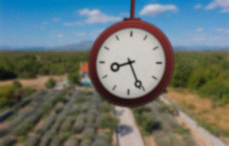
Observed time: 8:26
